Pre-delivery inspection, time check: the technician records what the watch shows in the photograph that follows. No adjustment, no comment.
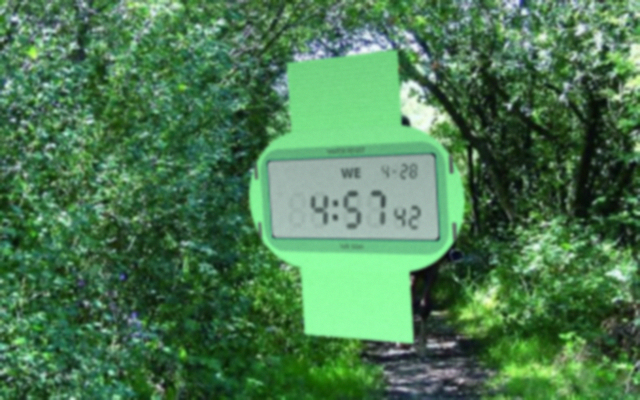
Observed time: 4:57:42
